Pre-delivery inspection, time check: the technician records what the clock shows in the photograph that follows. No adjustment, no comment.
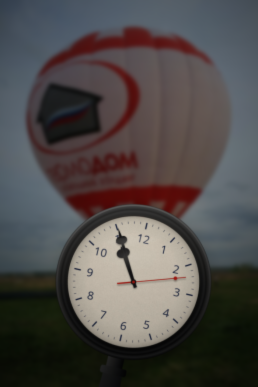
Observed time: 10:55:12
